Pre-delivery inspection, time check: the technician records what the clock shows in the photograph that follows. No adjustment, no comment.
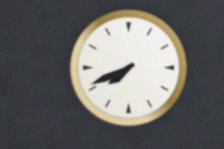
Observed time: 7:41
